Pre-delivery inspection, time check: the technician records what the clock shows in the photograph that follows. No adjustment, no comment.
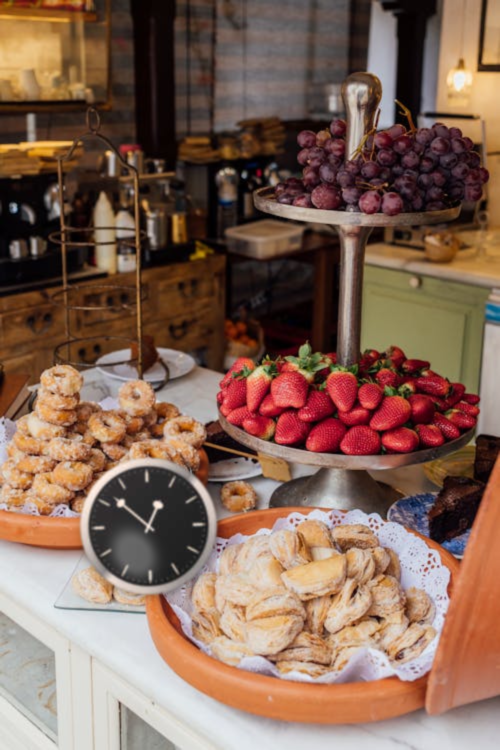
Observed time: 12:52
